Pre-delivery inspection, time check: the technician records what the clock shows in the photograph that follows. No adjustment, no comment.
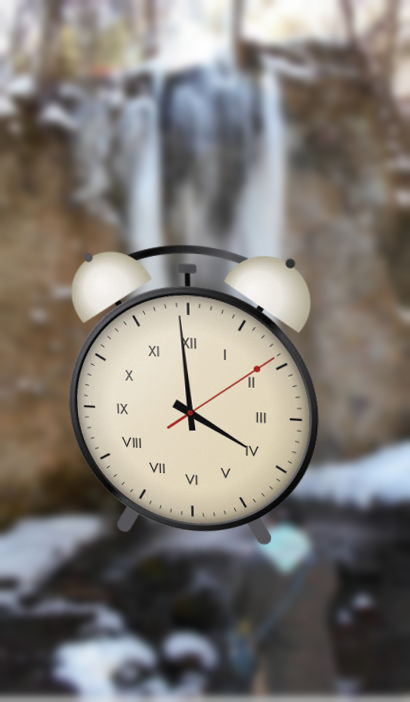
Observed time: 3:59:09
